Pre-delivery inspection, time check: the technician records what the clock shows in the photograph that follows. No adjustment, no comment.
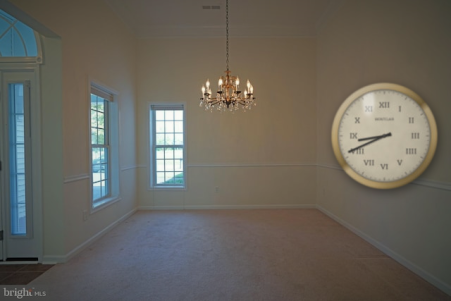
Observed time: 8:41
